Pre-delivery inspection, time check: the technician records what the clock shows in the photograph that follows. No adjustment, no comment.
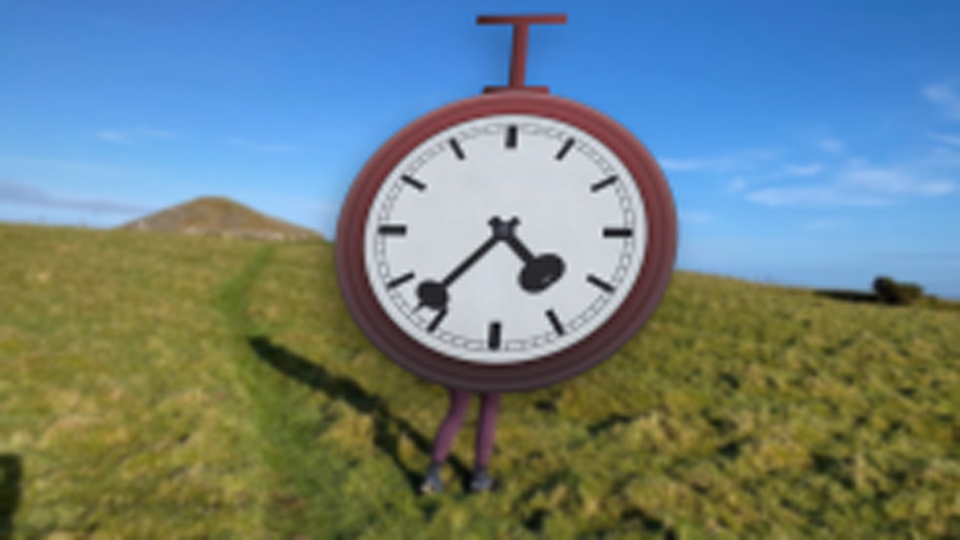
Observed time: 4:37
